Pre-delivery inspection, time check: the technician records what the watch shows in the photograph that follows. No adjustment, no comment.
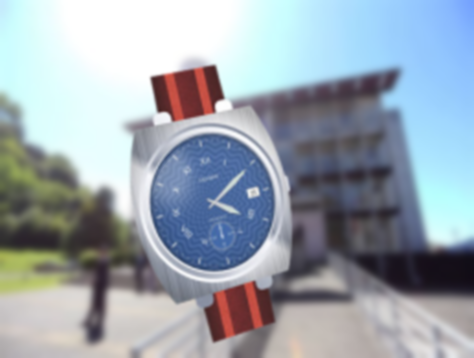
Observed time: 4:10
